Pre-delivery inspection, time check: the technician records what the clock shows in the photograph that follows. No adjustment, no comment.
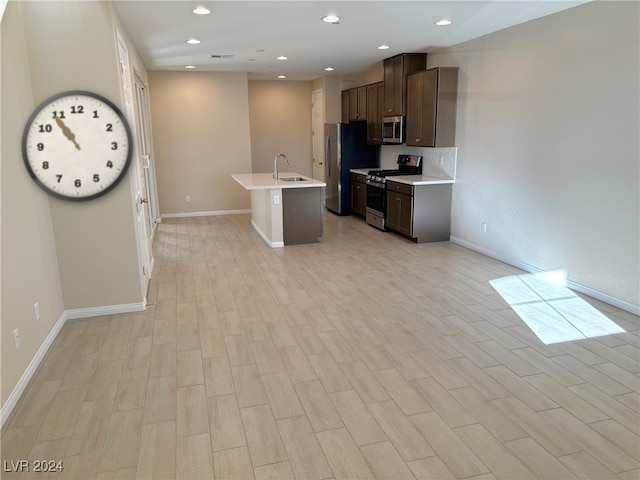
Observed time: 10:54
